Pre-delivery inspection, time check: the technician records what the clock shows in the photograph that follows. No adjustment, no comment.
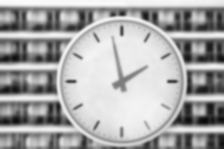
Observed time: 1:58
